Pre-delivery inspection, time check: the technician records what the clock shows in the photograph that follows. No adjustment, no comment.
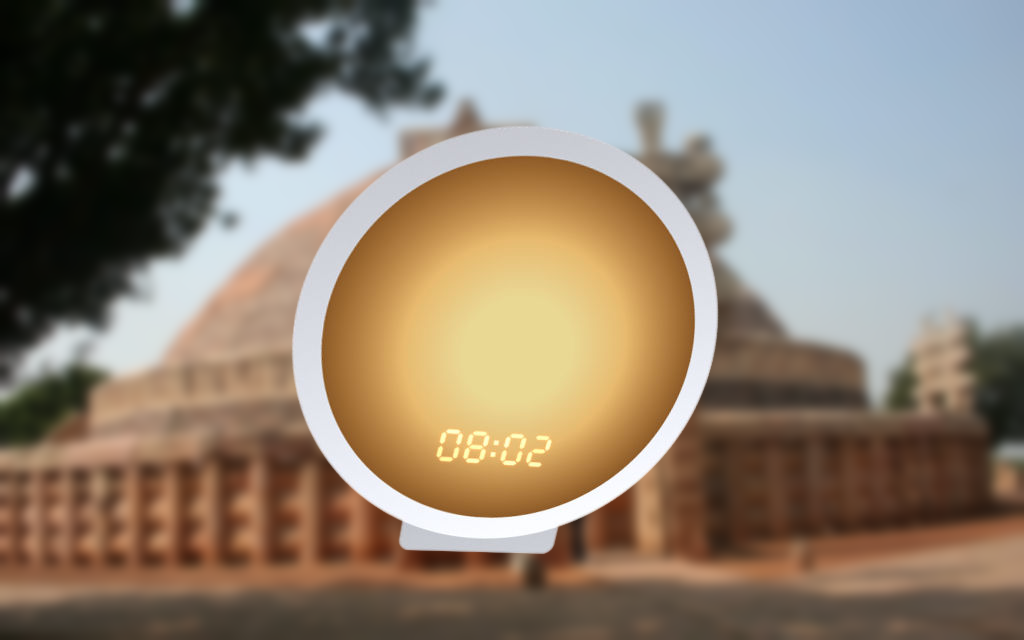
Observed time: 8:02
